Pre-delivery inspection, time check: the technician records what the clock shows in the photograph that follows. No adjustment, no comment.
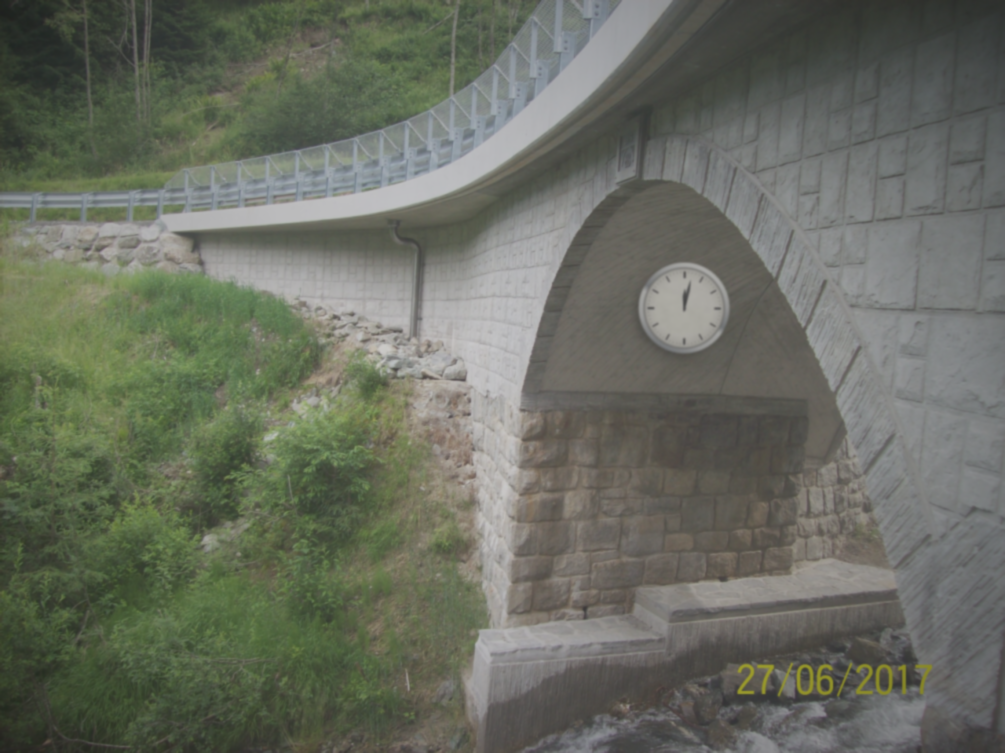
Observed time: 12:02
